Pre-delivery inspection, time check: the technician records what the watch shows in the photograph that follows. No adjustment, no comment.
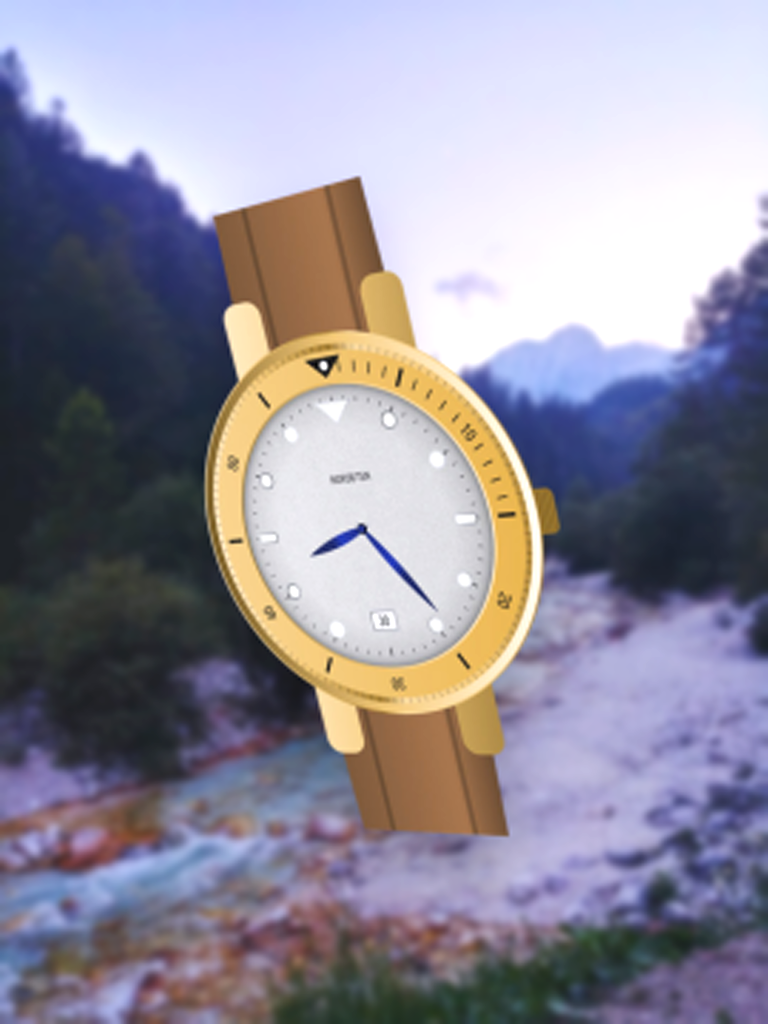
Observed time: 8:24
